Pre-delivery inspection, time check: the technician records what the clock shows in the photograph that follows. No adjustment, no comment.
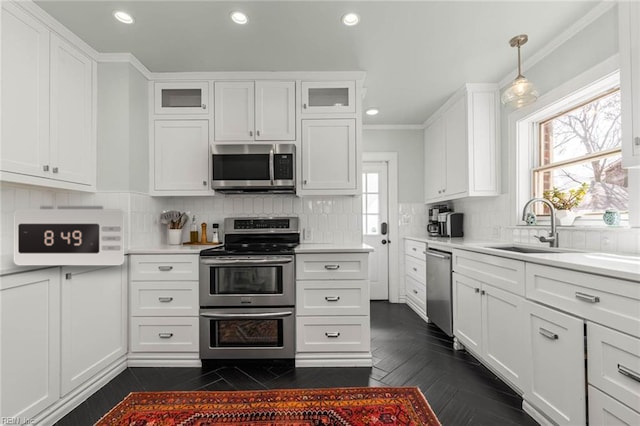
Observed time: 8:49
